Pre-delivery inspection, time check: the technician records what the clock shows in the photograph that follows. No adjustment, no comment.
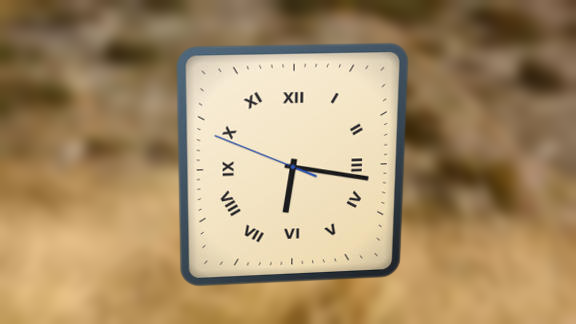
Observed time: 6:16:49
